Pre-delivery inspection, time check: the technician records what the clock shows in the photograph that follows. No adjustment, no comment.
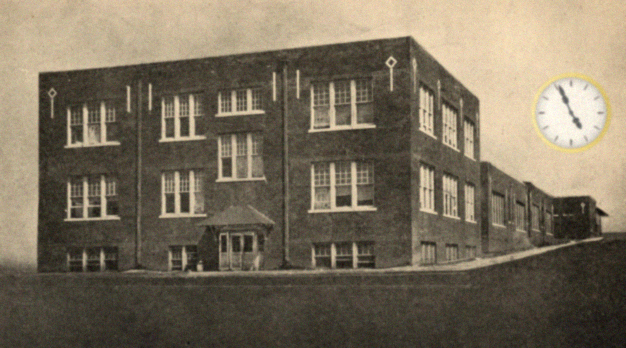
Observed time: 4:56
